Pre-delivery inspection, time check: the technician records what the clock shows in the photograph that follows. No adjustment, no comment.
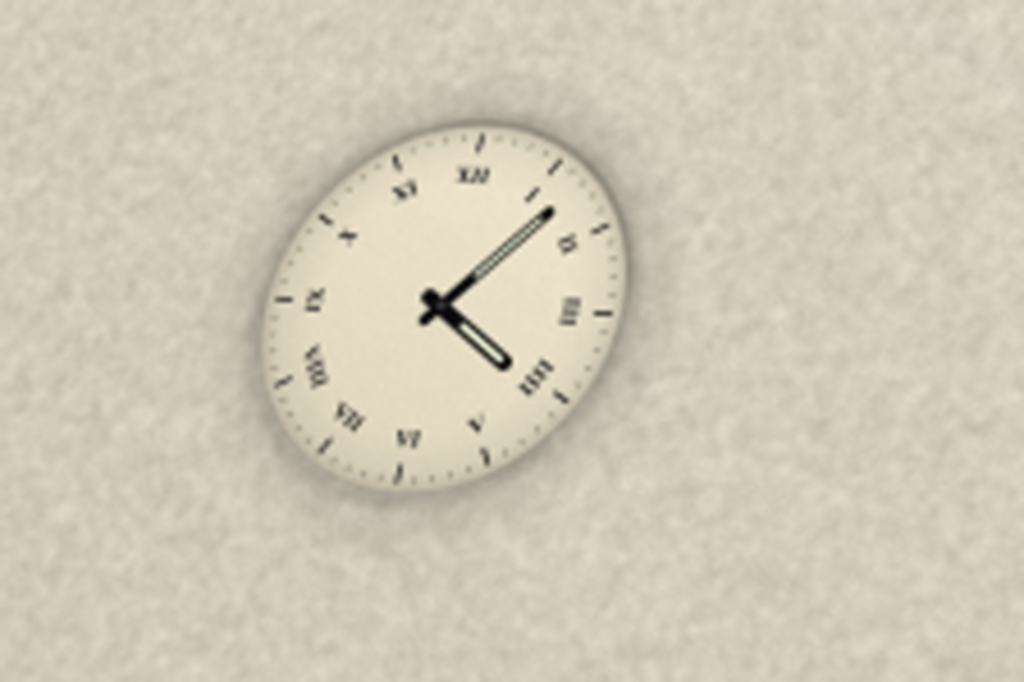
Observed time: 4:07
